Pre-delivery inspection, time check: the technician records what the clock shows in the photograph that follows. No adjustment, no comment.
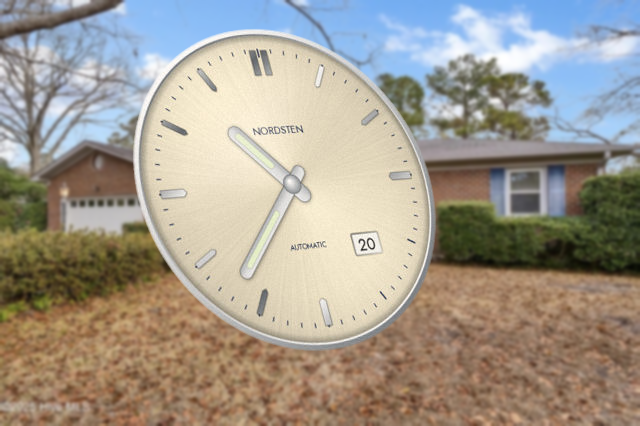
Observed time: 10:37
